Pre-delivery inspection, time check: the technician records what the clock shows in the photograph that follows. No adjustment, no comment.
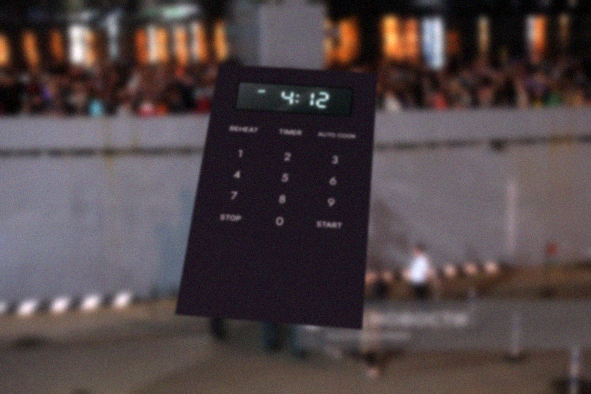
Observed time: 4:12
